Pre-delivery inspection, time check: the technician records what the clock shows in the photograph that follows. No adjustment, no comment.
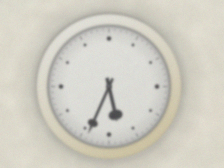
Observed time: 5:34
